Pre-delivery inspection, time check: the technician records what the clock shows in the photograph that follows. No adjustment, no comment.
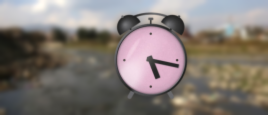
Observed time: 5:17
